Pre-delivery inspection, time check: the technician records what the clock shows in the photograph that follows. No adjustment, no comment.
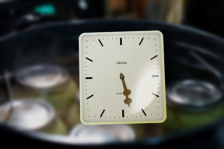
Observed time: 5:28
